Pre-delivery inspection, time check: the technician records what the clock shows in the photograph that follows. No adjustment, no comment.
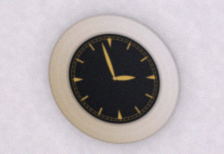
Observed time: 2:58
